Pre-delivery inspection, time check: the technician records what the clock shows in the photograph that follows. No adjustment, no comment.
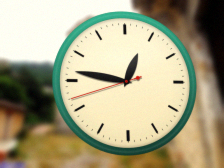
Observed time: 12:46:42
